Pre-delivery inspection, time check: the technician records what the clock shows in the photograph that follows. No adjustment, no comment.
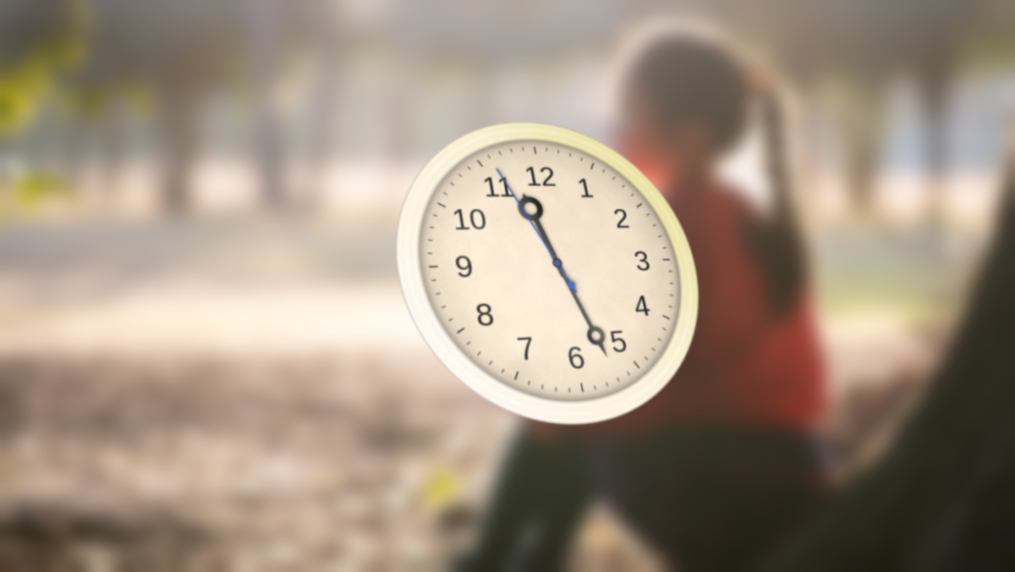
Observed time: 11:26:56
